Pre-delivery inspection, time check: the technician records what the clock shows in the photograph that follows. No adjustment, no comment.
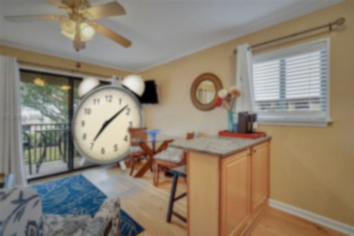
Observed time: 7:08
